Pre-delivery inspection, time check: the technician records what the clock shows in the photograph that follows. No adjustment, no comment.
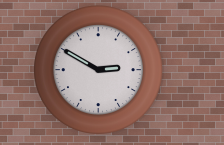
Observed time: 2:50
